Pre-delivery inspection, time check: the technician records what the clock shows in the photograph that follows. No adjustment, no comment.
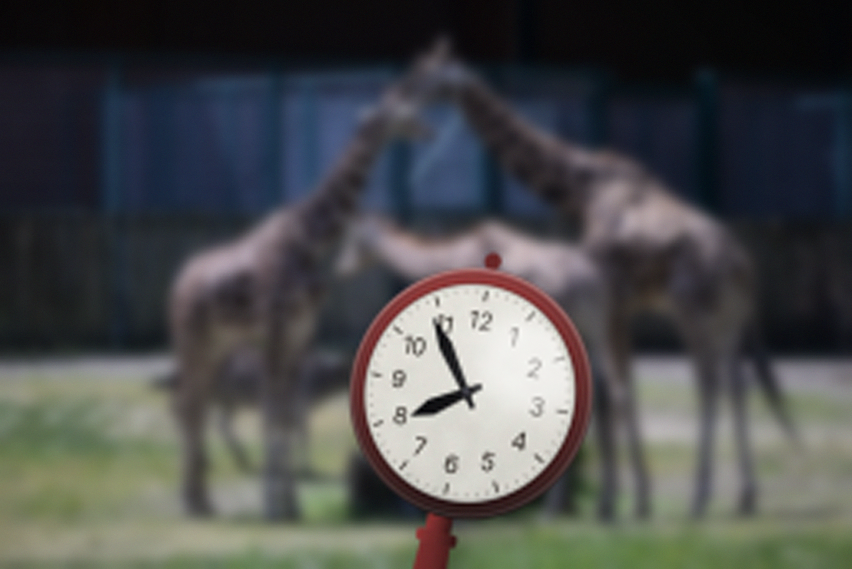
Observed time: 7:54
